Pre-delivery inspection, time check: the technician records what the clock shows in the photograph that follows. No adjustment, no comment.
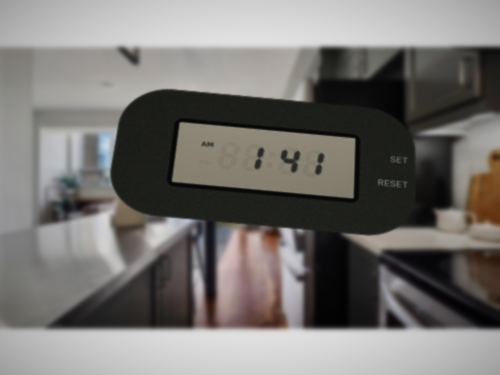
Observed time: 1:41
